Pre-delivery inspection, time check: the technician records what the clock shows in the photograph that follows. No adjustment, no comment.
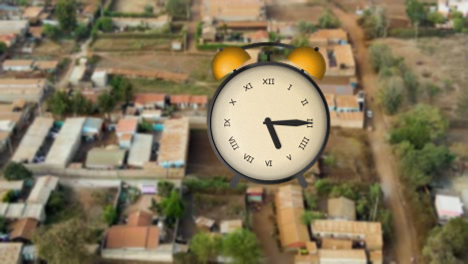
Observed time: 5:15
